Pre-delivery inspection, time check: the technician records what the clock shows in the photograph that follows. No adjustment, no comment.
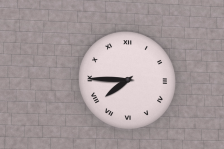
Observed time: 7:45
